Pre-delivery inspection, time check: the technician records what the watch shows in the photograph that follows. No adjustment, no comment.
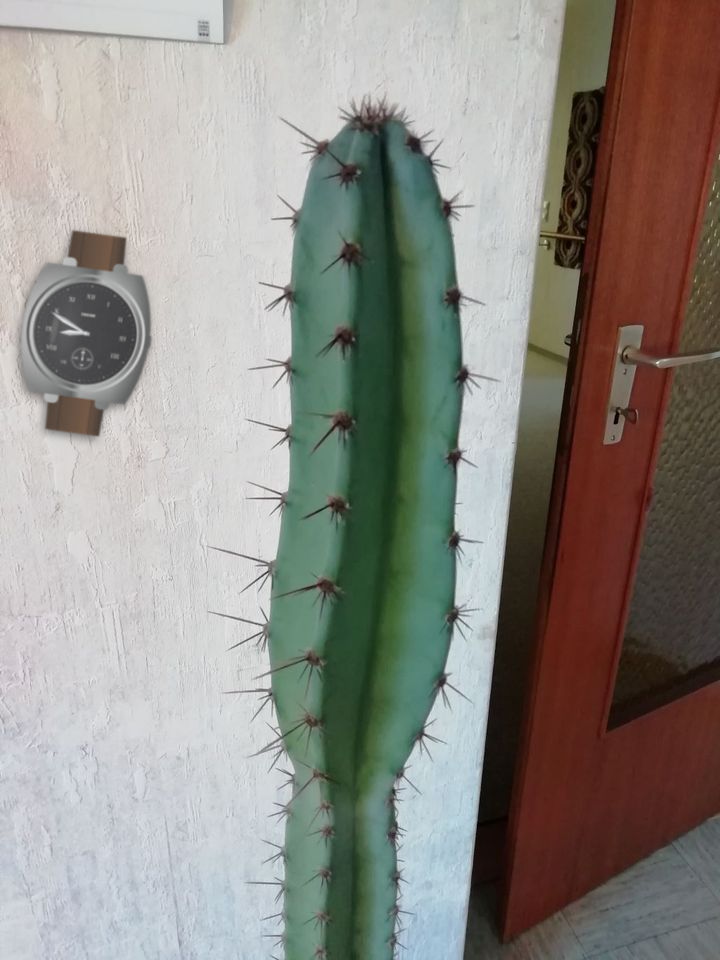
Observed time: 8:49
